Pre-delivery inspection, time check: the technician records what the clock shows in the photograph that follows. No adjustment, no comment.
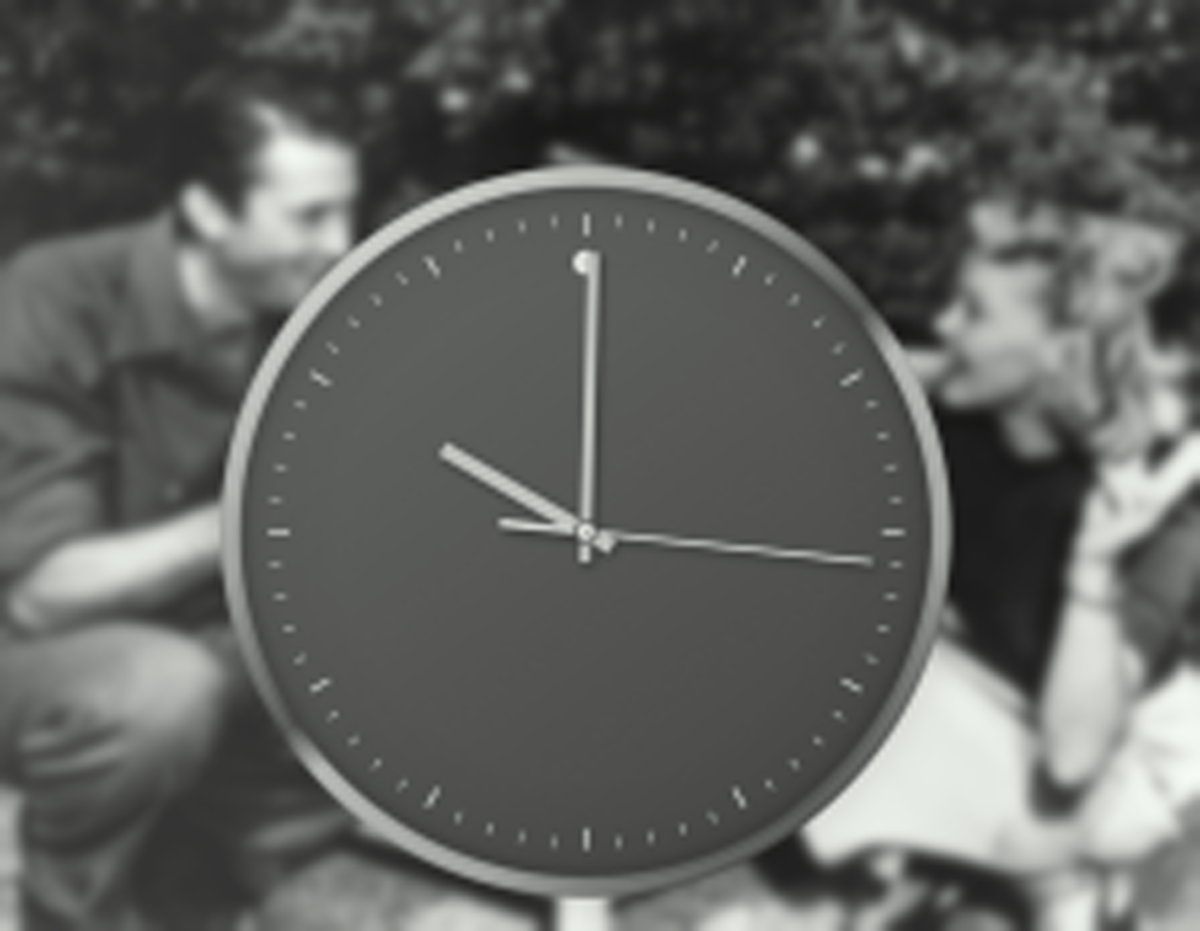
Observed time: 10:00:16
